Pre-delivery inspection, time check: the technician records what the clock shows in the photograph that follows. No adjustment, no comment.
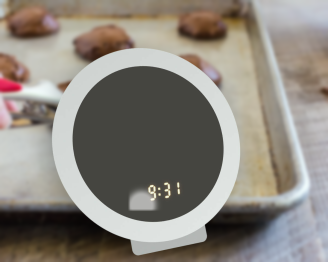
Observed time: 9:31
